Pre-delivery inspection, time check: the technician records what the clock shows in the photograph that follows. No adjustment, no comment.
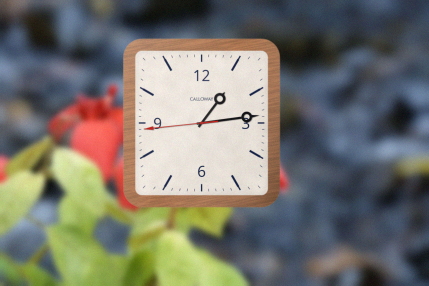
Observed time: 1:13:44
